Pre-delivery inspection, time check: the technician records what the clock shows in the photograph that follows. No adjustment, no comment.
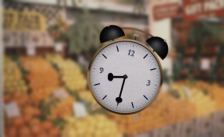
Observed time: 8:30
